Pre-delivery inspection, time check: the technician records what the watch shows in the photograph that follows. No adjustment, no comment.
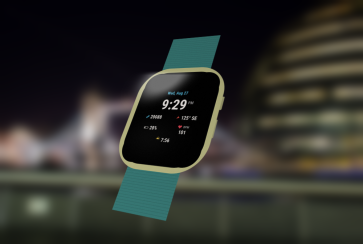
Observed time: 9:29
